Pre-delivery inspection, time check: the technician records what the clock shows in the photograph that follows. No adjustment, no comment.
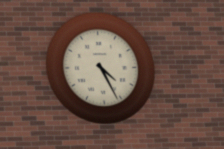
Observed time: 4:26
